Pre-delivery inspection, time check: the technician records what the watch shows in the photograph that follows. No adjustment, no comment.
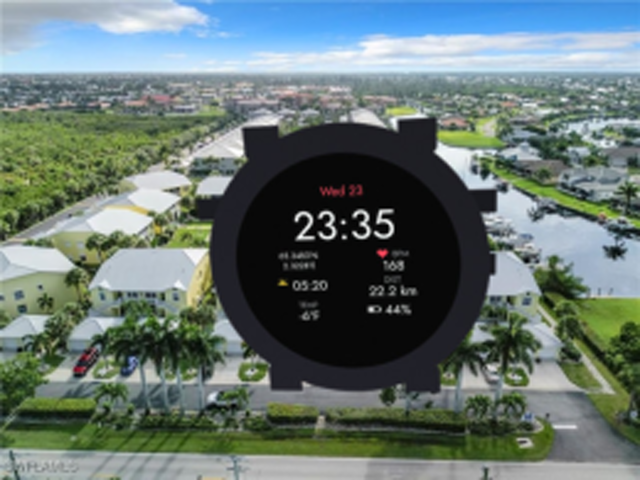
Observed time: 23:35
